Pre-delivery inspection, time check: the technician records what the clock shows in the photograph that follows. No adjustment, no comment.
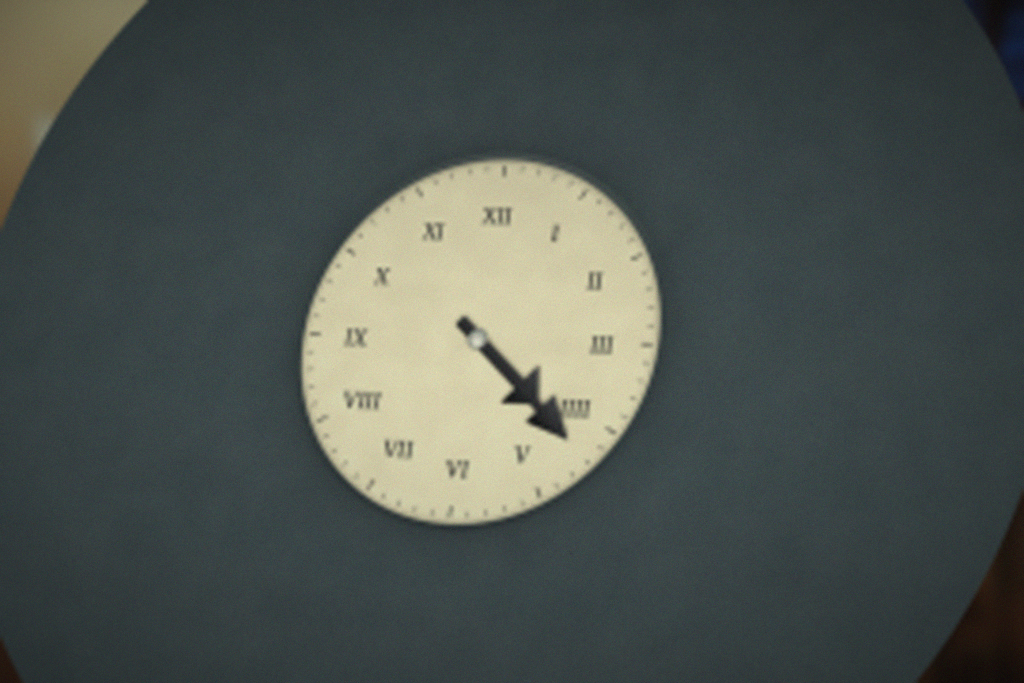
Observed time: 4:22
